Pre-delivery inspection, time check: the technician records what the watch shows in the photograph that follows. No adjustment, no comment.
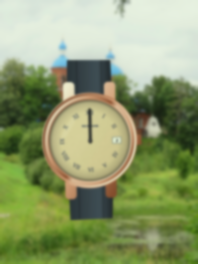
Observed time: 12:00
